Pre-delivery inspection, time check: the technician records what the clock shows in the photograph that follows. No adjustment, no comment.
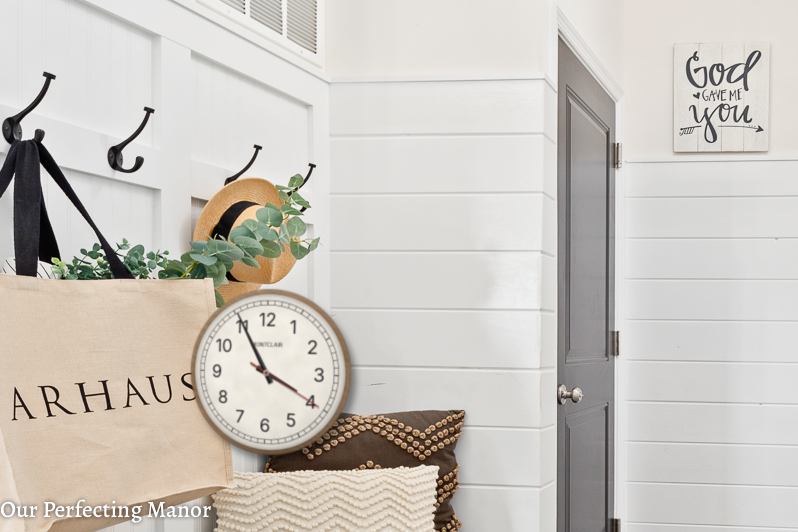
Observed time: 3:55:20
